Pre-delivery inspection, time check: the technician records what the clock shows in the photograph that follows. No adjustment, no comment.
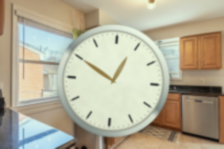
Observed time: 12:50
